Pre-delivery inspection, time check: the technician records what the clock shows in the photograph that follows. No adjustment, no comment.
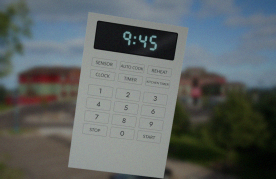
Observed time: 9:45
